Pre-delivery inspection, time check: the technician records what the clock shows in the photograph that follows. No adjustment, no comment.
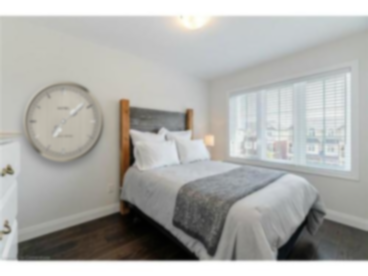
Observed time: 7:08
